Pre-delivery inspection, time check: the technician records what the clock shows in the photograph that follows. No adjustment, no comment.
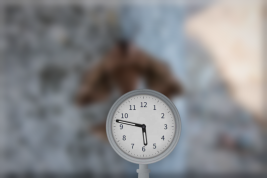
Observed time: 5:47
